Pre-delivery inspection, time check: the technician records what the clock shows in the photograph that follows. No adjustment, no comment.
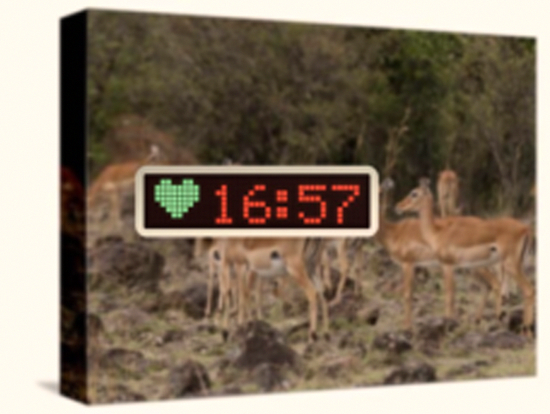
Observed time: 16:57
